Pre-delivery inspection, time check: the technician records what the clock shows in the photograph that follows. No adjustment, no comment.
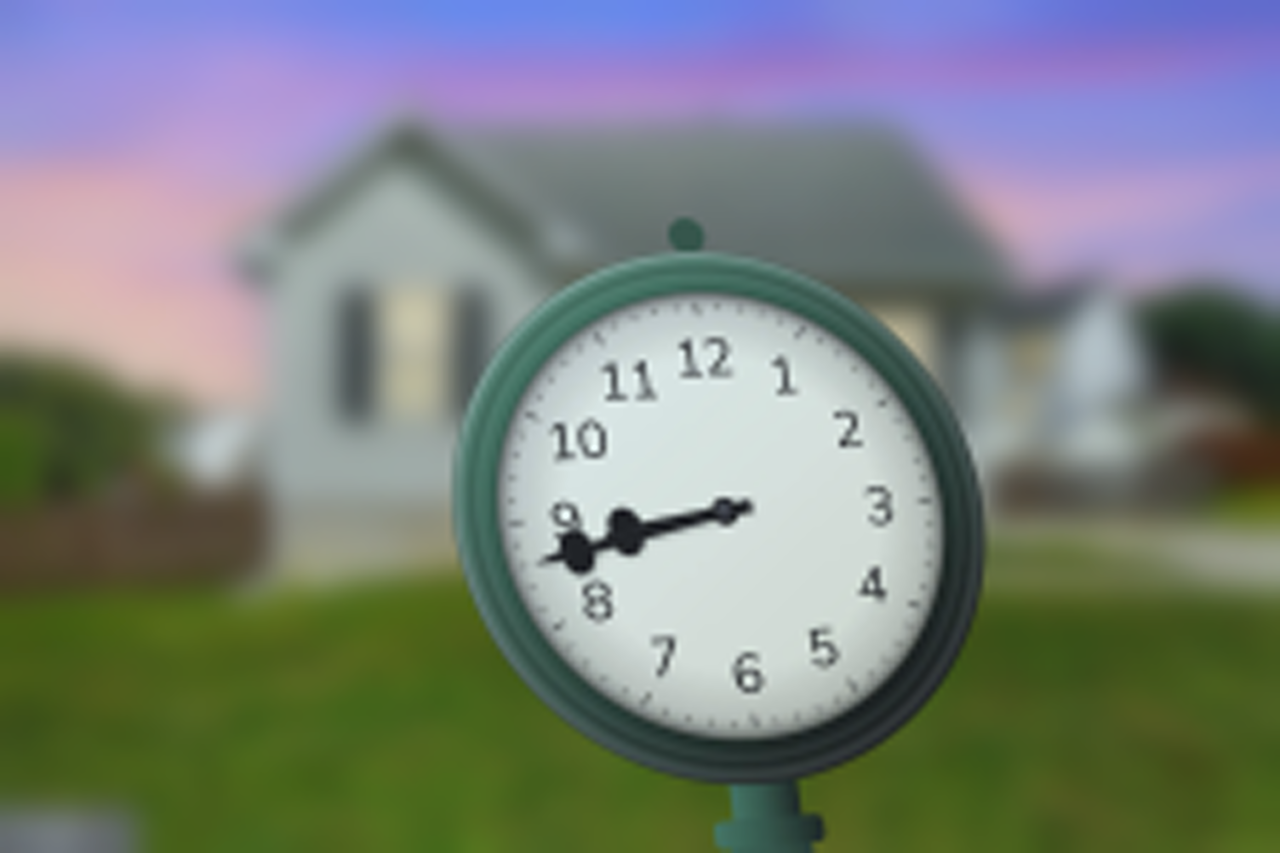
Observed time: 8:43
